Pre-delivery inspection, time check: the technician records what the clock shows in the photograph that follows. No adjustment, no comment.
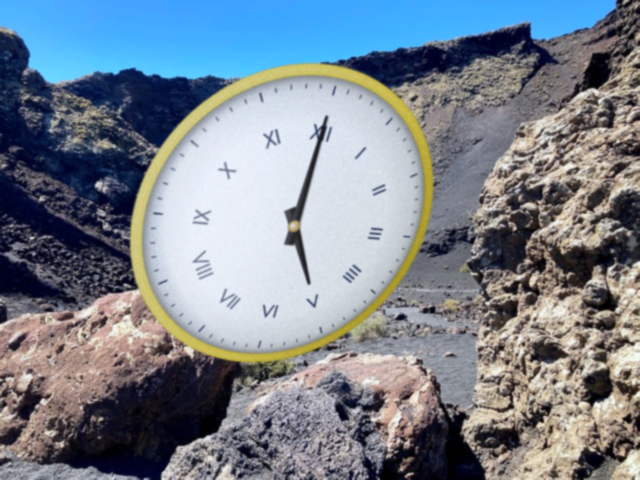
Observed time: 5:00
